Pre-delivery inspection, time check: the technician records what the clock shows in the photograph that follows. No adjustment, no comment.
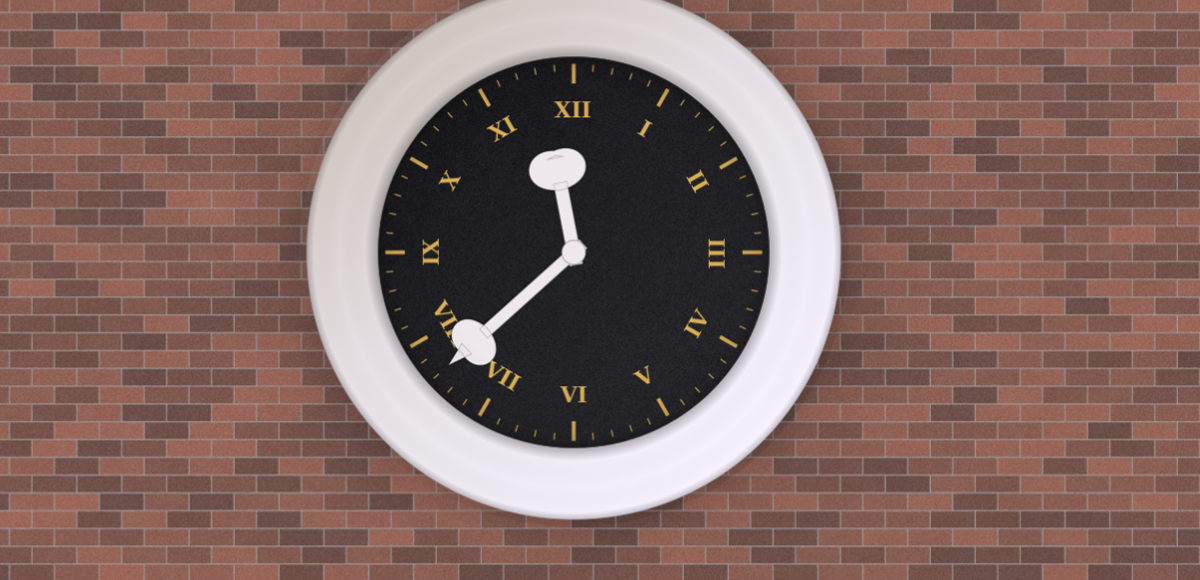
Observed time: 11:38
